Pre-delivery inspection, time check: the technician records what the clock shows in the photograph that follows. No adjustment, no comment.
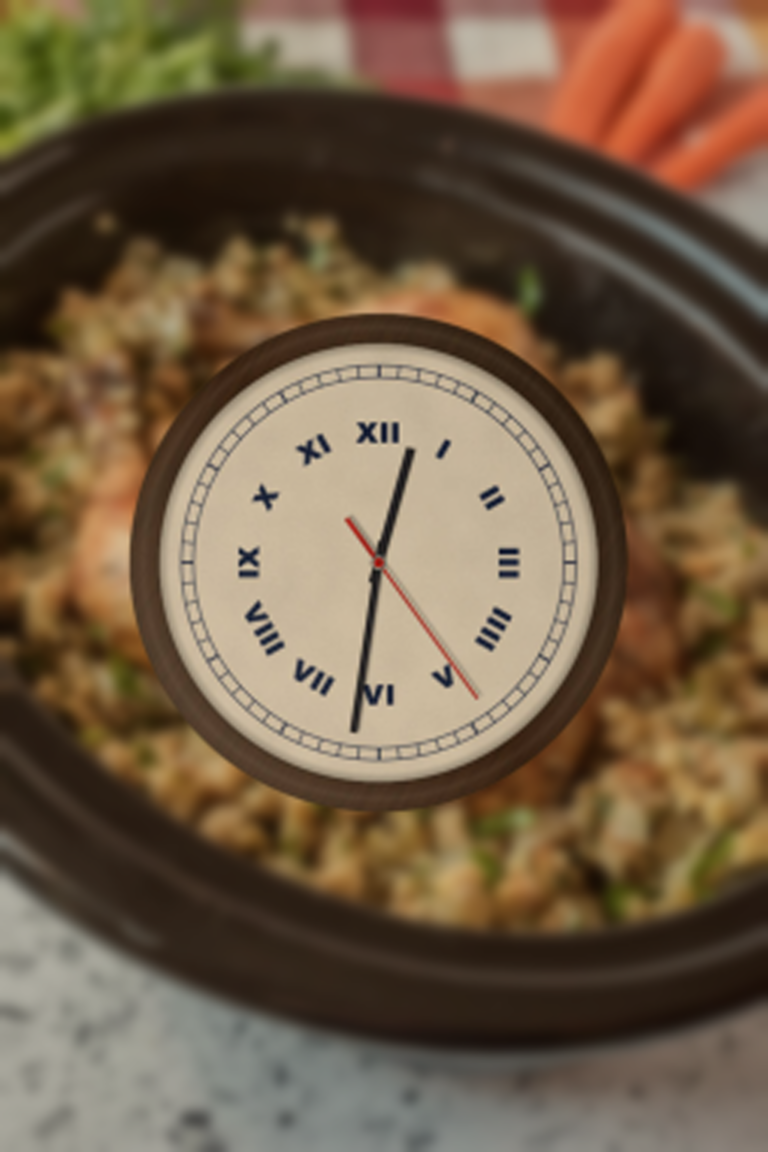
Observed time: 12:31:24
